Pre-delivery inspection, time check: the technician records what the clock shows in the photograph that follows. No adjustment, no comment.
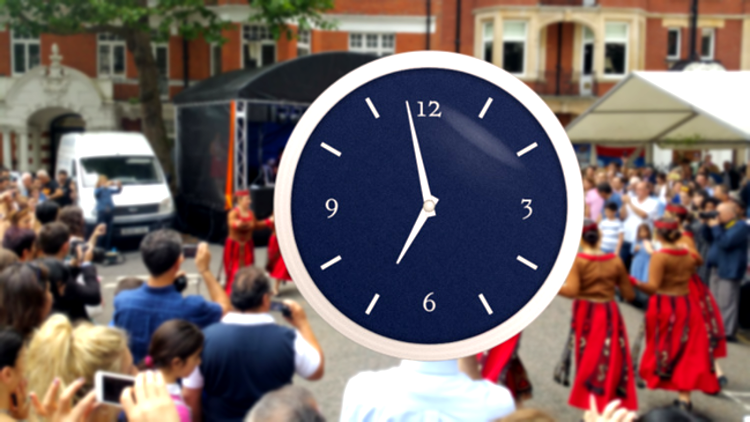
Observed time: 6:58
